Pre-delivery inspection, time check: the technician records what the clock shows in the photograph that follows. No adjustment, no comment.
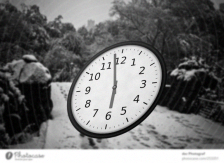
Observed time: 5:58
